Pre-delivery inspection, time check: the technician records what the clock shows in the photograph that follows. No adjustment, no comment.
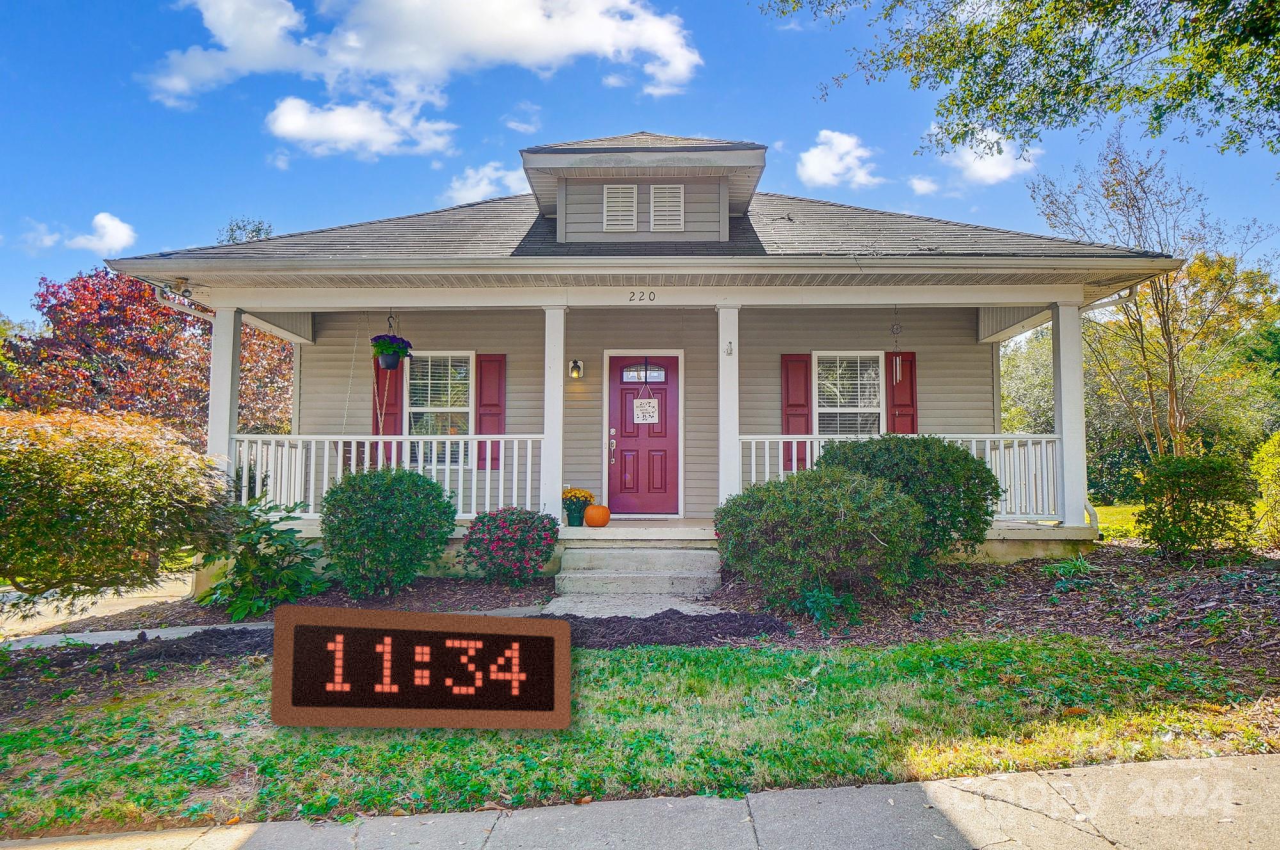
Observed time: 11:34
